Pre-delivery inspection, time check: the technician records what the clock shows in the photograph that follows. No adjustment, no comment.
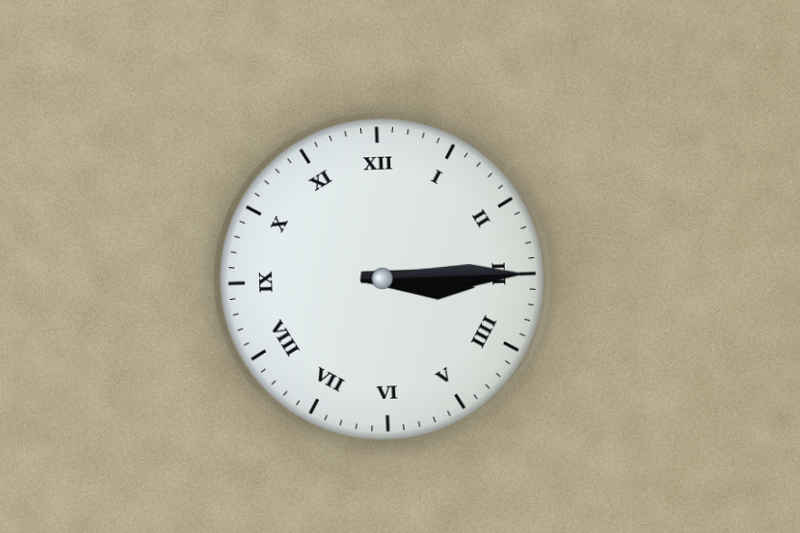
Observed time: 3:15
